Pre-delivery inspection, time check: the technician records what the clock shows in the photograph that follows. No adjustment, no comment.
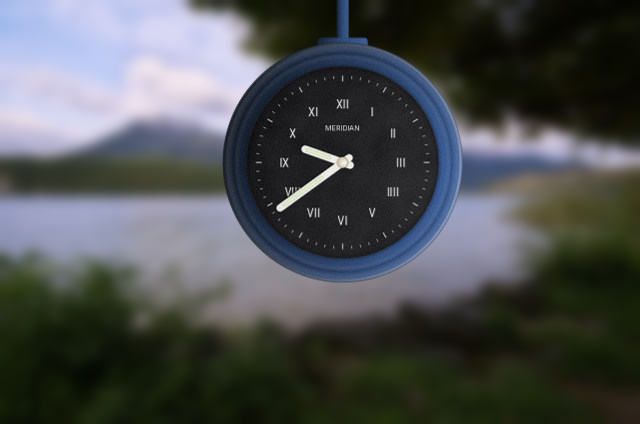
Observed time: 9:39
